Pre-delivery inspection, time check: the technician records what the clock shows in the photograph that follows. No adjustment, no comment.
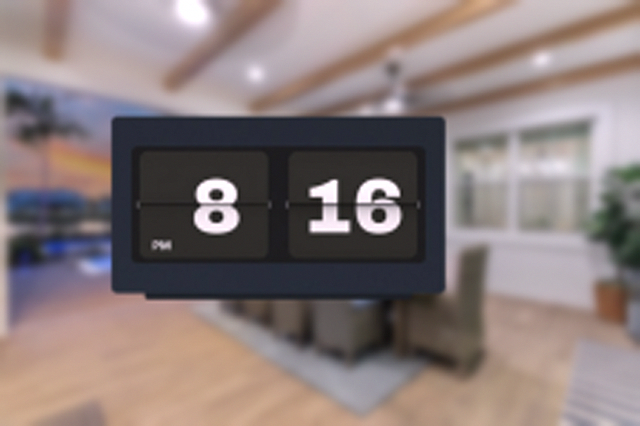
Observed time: 8:16
